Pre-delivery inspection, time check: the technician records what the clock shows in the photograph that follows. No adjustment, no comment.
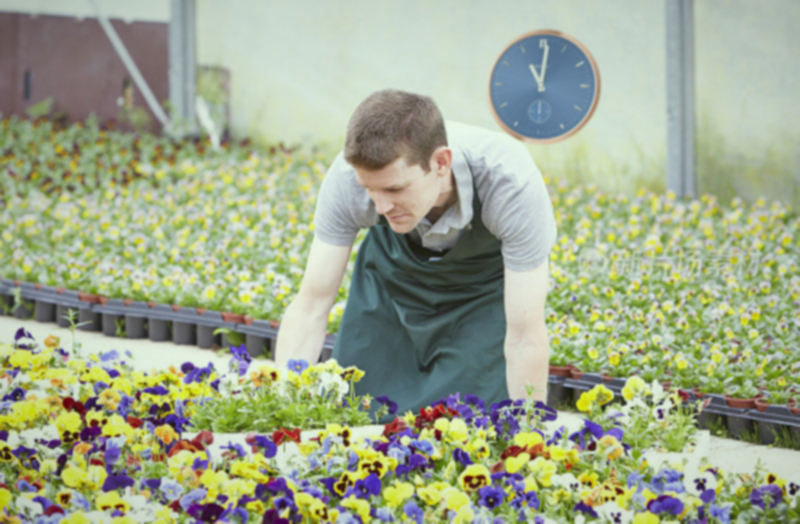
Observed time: 11:01
